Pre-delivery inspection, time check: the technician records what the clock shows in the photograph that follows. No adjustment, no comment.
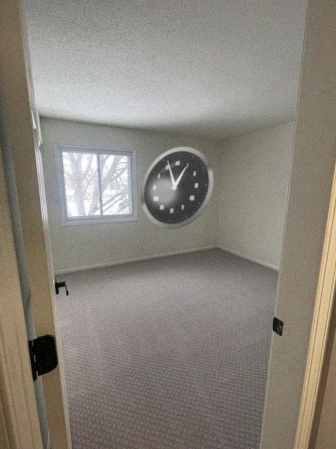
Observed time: 12:56
